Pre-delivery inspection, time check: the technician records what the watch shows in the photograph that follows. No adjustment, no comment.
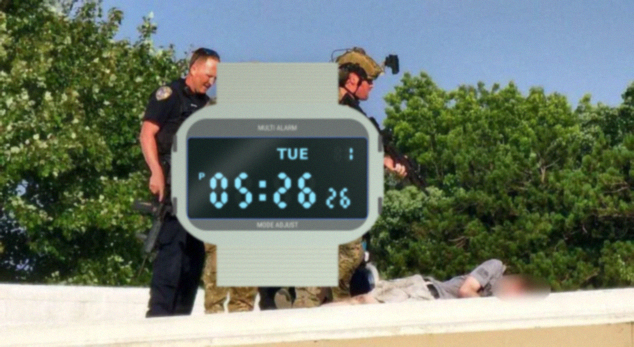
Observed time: 5:26:26
